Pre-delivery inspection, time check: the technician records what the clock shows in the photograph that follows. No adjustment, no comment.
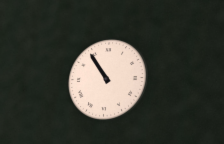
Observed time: 10:54
